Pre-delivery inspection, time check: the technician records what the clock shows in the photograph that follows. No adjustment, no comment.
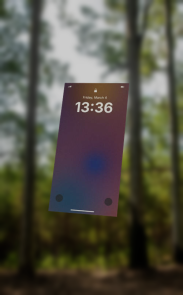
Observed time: 13:36
